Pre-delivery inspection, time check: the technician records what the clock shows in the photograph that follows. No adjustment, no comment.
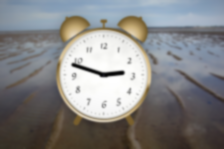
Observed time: 2:48
